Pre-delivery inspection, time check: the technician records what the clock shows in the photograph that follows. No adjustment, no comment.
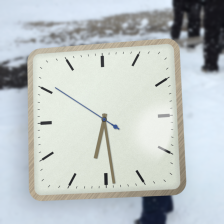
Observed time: 6:28:51
